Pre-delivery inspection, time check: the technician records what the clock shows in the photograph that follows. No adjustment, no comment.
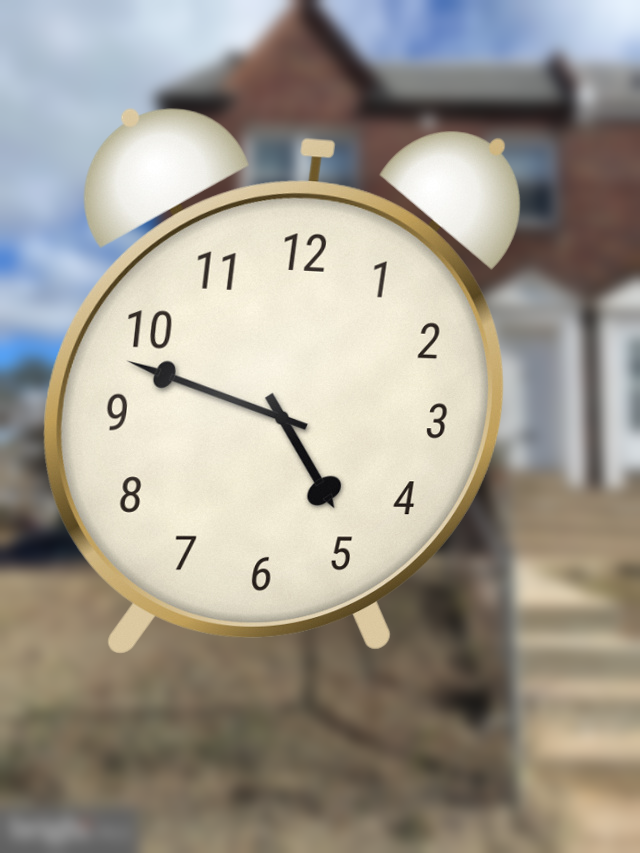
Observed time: 4:48
